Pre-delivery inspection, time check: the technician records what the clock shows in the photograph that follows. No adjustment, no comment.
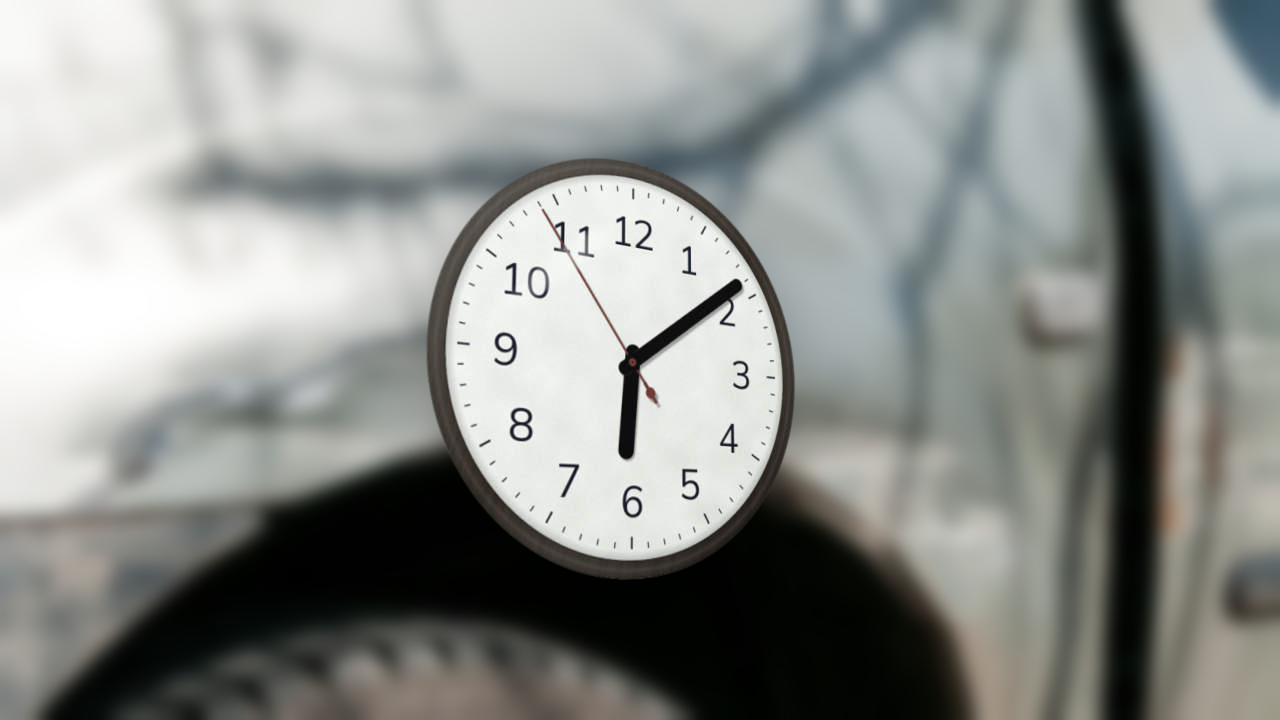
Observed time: 6:08:54
